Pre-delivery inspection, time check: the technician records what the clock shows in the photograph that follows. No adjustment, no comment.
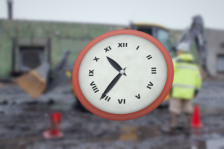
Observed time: 10:36
